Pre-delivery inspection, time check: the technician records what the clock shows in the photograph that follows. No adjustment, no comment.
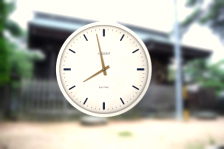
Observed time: 7:58
